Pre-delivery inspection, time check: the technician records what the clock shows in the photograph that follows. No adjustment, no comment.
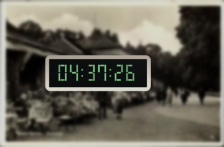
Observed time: 4:37:26
